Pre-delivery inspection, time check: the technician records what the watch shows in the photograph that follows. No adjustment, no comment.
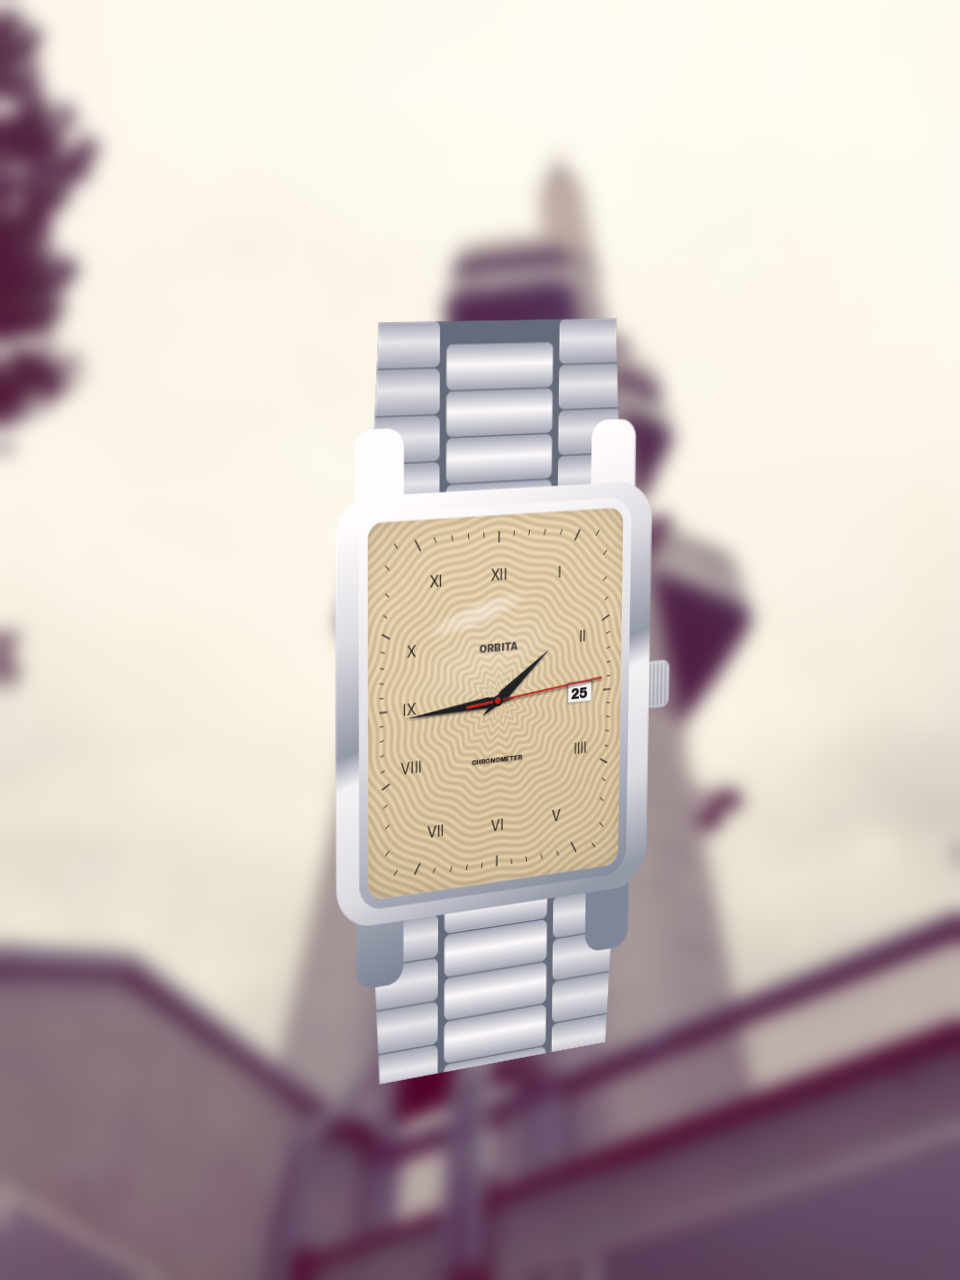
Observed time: 1:44:14
